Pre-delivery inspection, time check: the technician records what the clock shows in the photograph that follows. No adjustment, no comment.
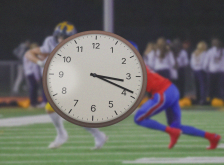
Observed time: 3:19
